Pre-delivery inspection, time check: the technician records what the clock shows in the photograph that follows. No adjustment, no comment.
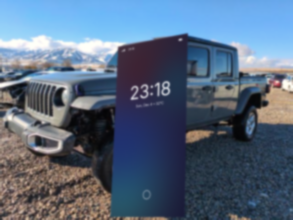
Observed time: 23:18
